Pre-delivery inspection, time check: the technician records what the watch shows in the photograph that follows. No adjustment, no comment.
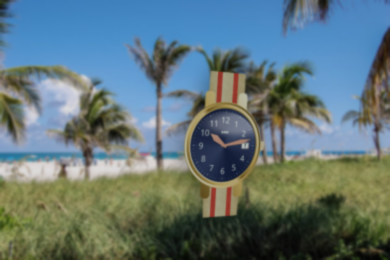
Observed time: 10:13
